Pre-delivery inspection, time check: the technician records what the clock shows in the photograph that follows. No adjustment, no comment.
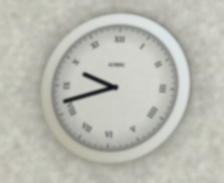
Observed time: 9:42
